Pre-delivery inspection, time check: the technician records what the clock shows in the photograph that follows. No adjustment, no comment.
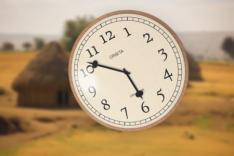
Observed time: 5:52
